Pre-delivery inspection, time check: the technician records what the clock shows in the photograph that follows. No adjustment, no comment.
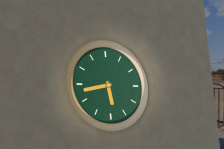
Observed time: 5:43
